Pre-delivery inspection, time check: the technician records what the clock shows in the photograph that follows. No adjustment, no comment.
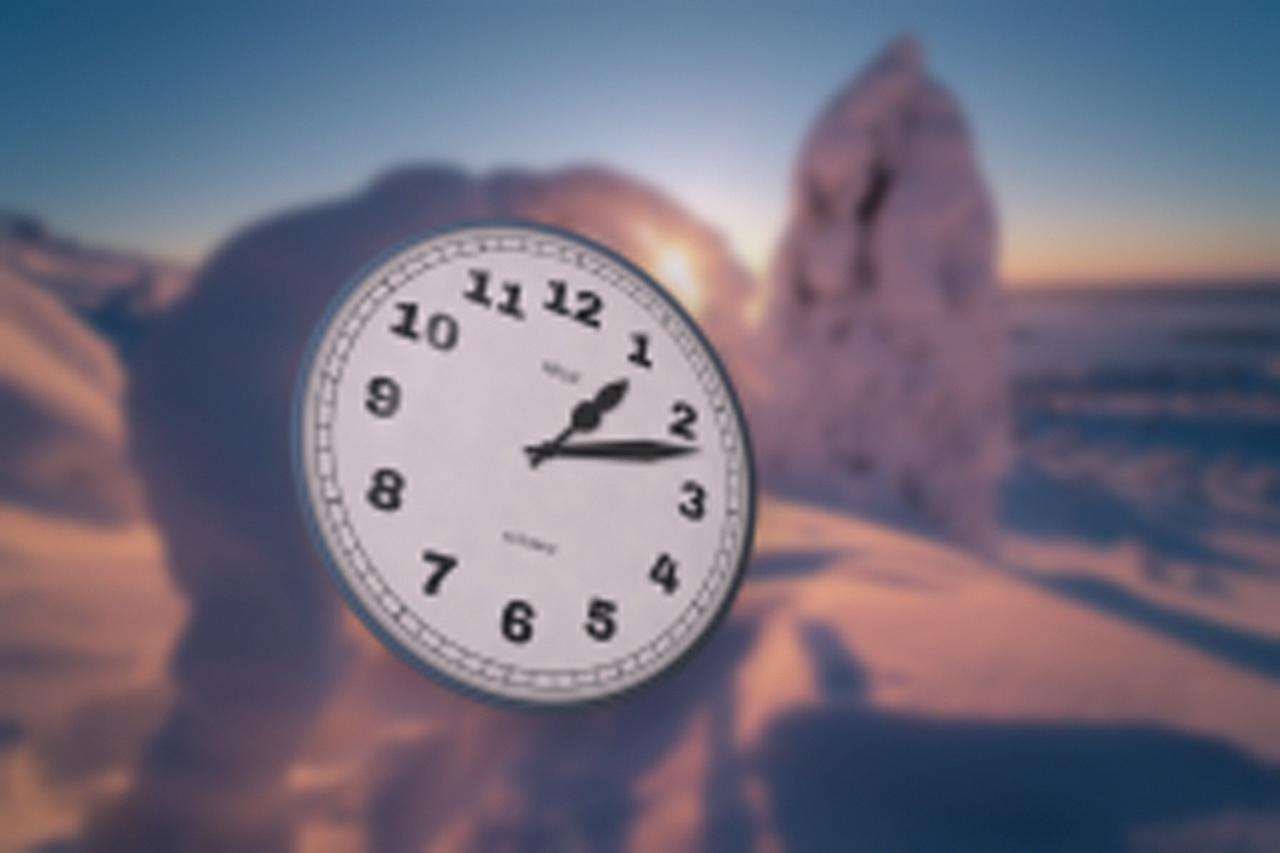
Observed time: 1:12
